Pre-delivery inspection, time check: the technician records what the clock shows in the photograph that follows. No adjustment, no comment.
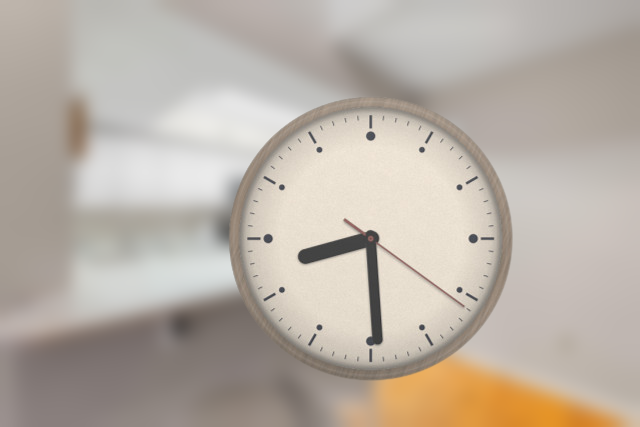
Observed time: 8:29:21
